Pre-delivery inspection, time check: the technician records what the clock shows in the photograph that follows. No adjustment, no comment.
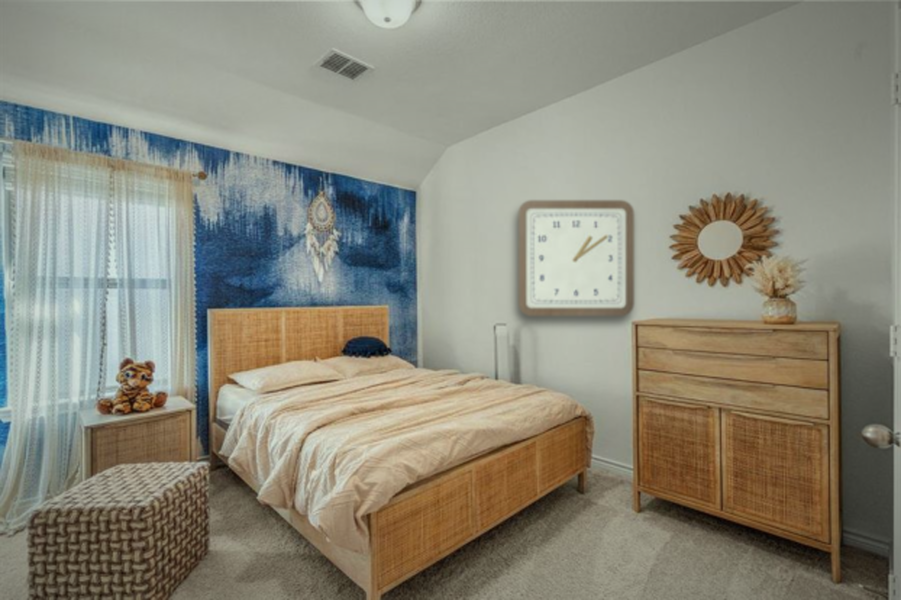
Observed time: 1:09
